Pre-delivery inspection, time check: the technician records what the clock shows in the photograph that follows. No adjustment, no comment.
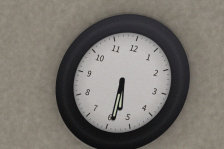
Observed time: 5:29
